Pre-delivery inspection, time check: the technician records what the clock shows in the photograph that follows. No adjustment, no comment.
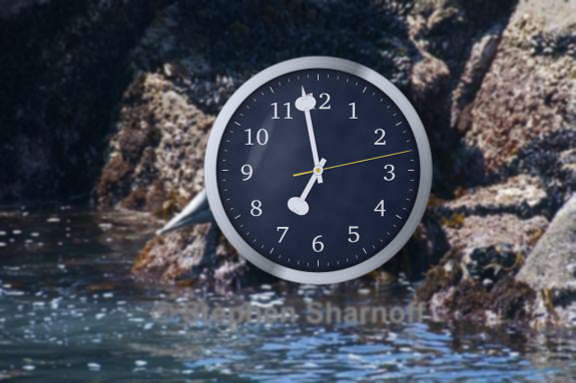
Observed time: 6:58:13
